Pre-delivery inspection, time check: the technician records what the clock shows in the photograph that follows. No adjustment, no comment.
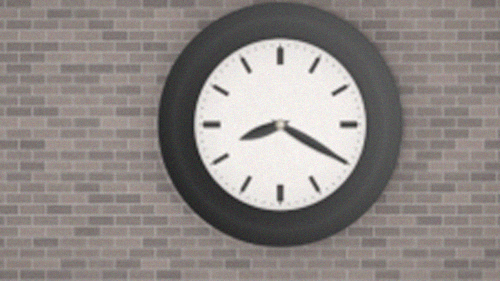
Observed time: 8:20
